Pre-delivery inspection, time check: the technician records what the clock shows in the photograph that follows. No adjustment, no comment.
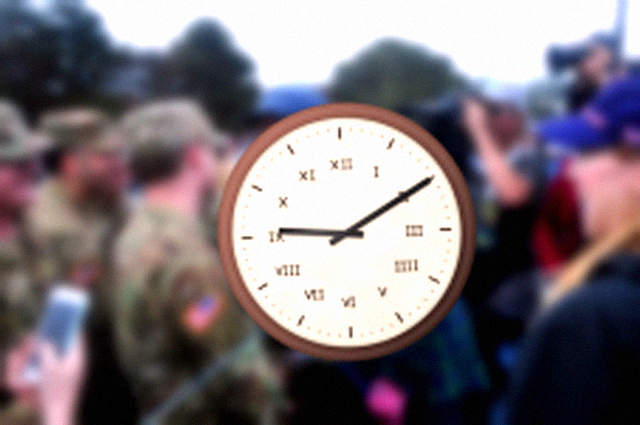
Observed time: 9:10
